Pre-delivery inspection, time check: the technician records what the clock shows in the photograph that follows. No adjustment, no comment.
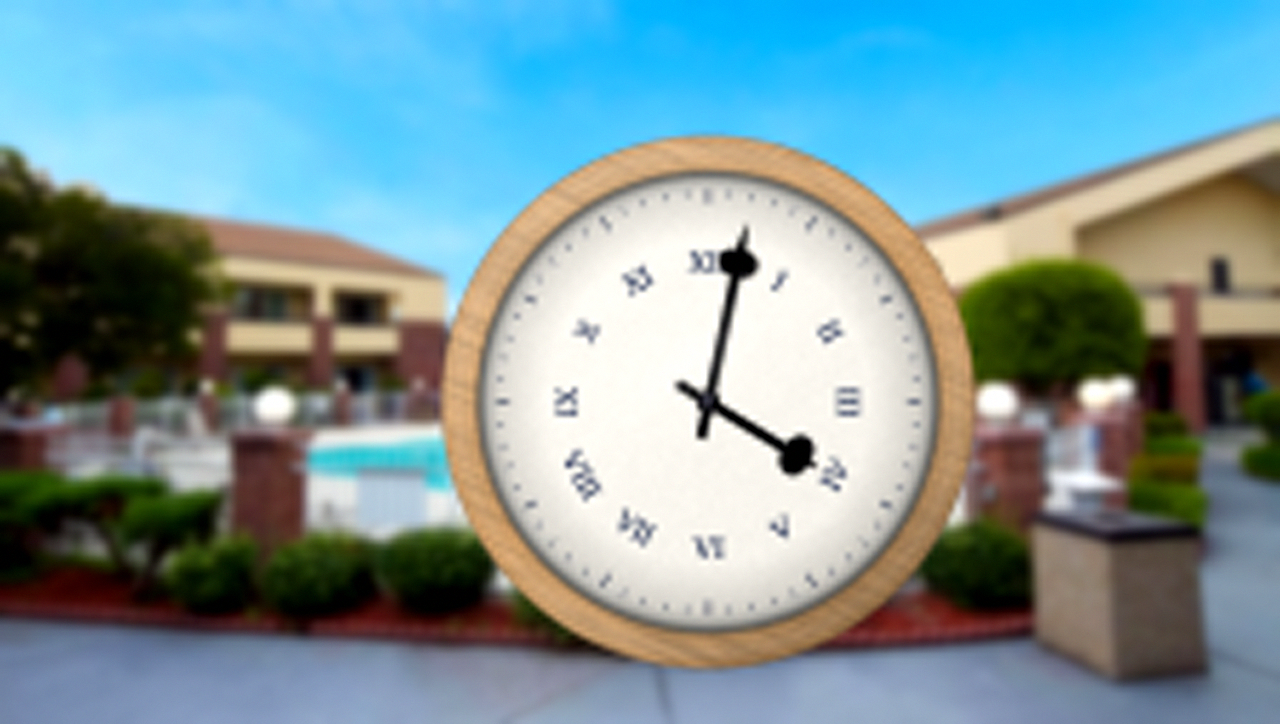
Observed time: 4:02
